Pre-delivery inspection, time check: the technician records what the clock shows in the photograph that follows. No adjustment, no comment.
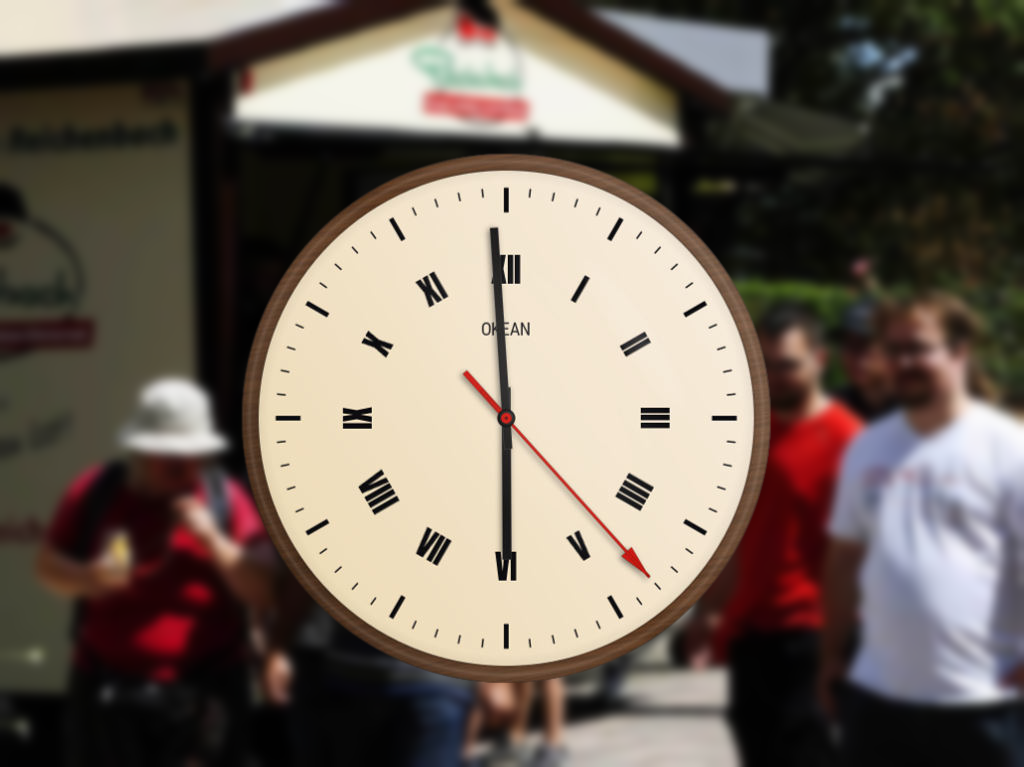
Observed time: 5:59:23
